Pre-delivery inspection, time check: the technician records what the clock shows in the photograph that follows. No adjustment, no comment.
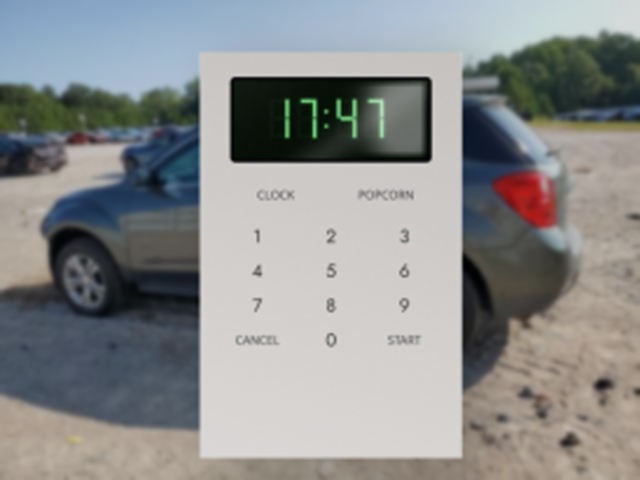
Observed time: 17:47
